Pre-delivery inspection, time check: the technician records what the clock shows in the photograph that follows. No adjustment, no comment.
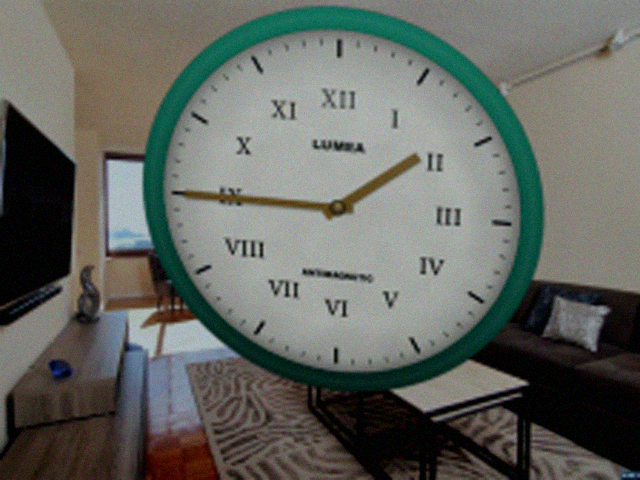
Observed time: 1:45
